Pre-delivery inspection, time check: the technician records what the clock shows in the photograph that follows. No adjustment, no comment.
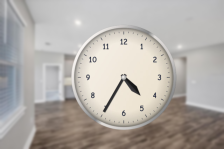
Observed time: 4:35
